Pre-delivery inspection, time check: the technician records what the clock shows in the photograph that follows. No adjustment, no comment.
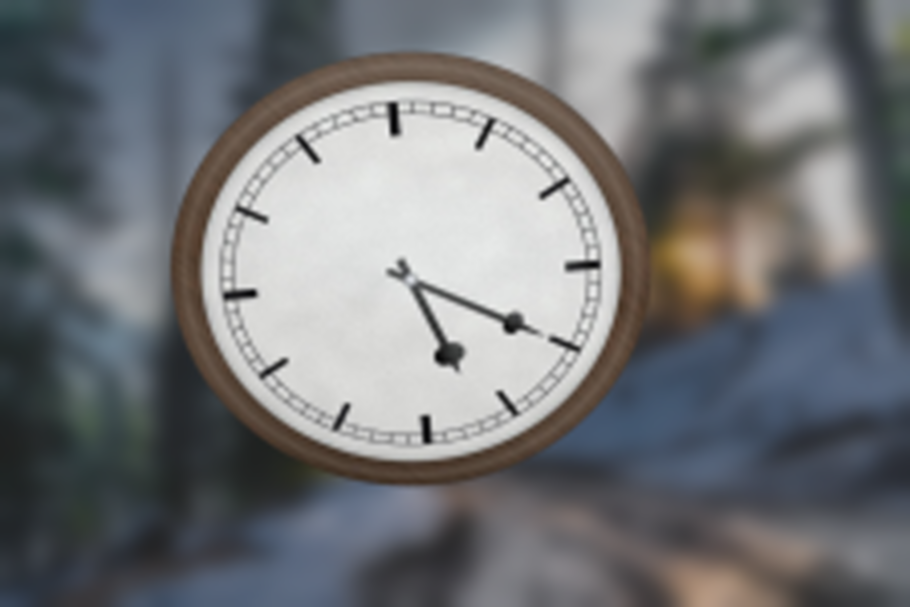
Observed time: 5:20
